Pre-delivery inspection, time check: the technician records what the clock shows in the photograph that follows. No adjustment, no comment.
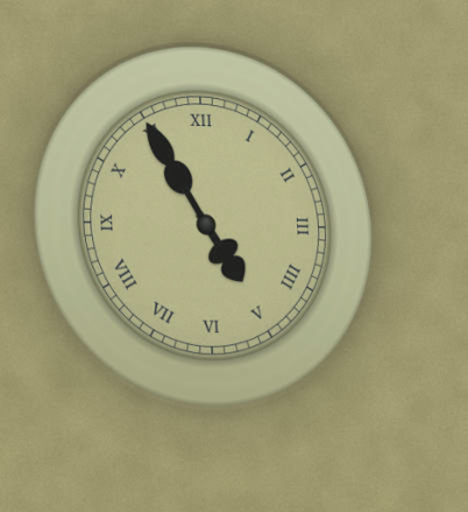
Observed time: 4:55
